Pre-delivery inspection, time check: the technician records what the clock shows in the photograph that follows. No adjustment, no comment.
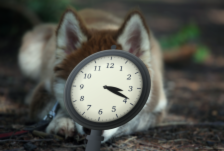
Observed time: 3:19
